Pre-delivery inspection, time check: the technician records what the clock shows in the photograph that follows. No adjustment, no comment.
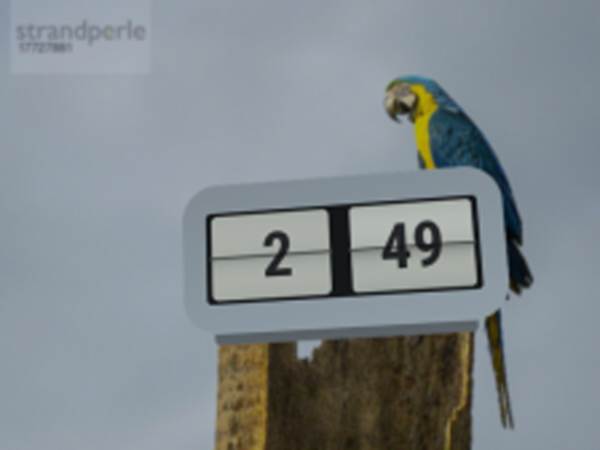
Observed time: 2:49
